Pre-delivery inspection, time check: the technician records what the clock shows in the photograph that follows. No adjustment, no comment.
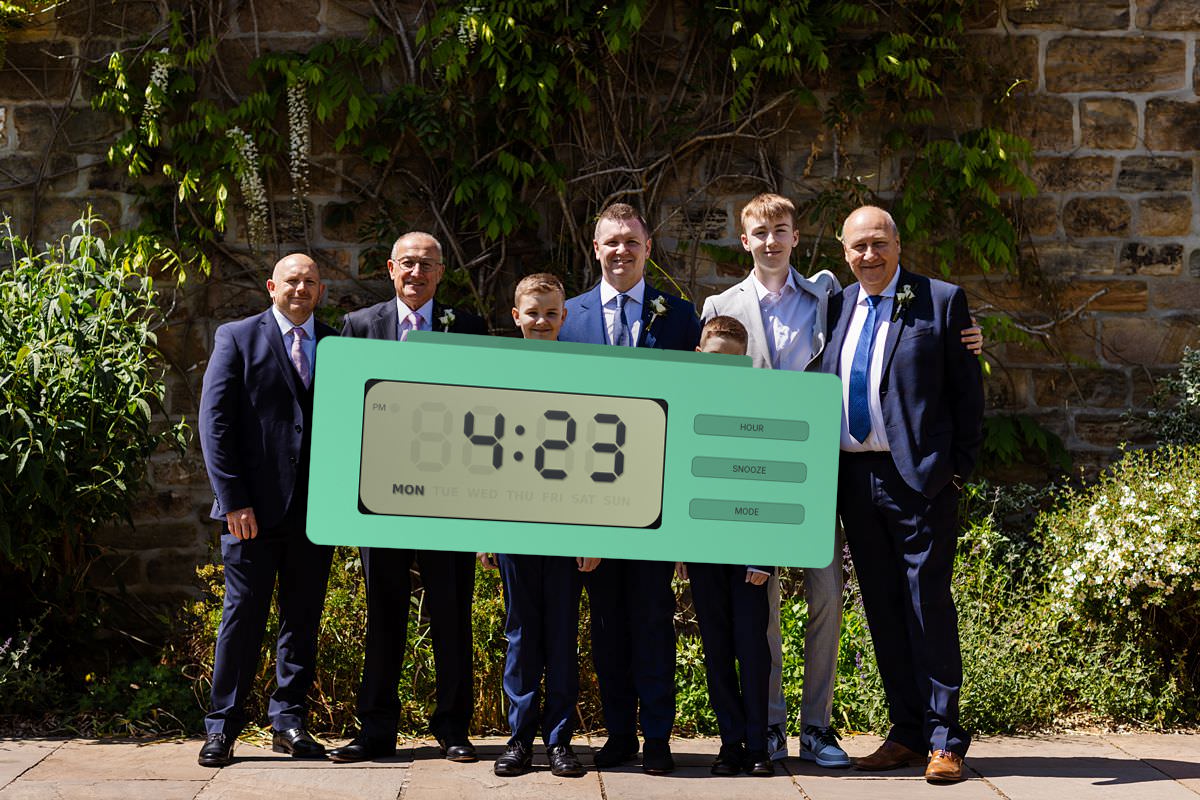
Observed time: 4:23
